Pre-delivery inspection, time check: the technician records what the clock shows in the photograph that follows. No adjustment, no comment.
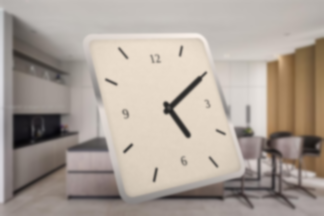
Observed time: 5:10
